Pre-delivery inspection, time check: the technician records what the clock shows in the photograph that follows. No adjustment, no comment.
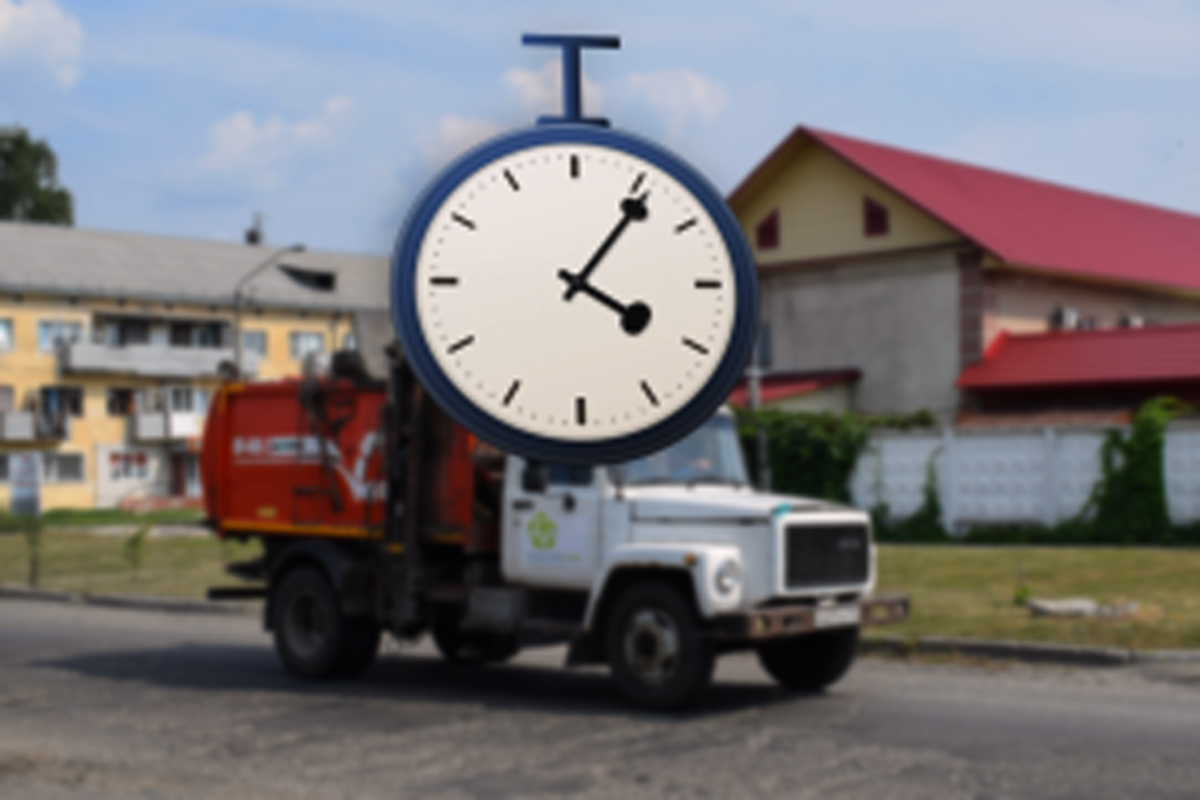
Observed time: 4:06
